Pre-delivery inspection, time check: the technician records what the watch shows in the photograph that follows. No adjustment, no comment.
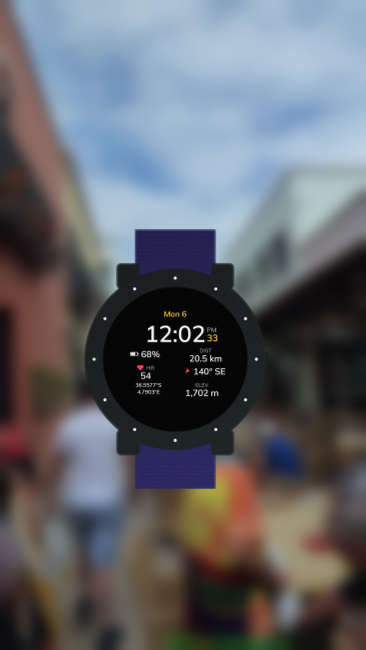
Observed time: 12:02:33
